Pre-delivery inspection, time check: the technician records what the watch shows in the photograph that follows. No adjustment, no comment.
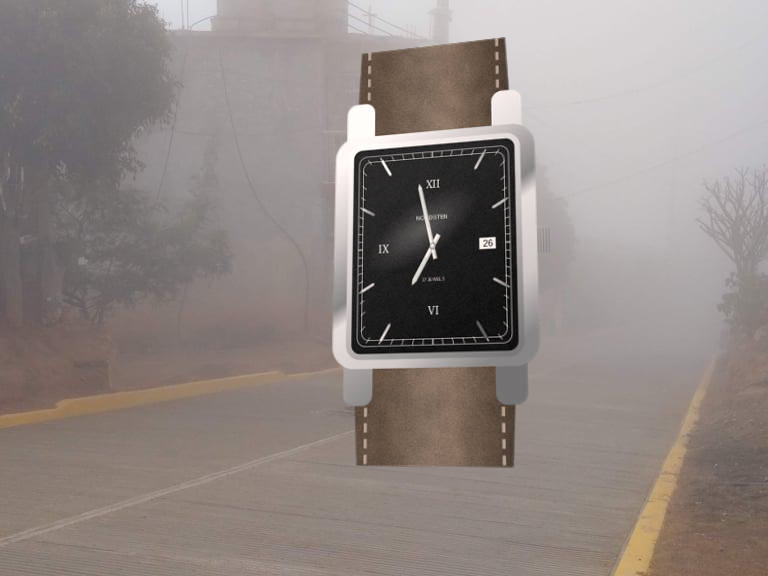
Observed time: 6:58
